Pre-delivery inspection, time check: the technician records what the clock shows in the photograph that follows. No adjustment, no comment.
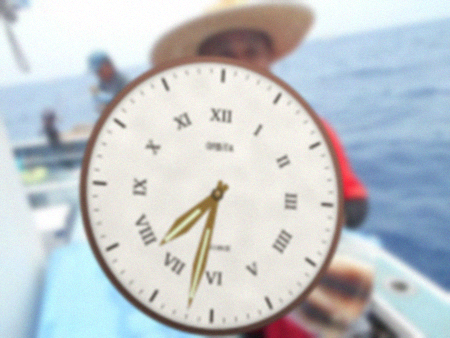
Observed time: 7:32
